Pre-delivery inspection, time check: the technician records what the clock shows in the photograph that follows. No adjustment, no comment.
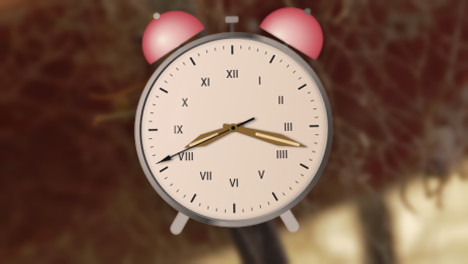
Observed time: 8:17:41
